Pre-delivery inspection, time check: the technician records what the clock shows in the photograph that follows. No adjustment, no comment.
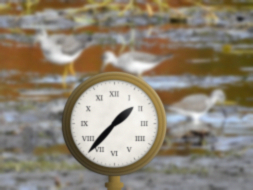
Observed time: 1:37
